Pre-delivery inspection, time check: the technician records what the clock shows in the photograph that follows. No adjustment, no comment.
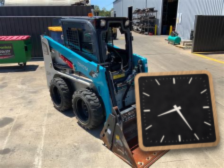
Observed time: 8:25
